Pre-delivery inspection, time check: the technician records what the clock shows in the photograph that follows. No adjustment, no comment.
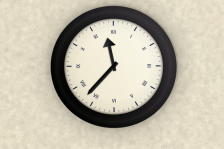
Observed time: 11:37
